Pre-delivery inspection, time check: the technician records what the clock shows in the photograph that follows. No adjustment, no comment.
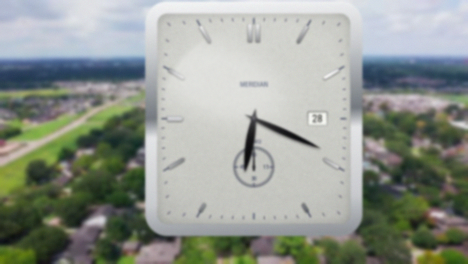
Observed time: 6:19
